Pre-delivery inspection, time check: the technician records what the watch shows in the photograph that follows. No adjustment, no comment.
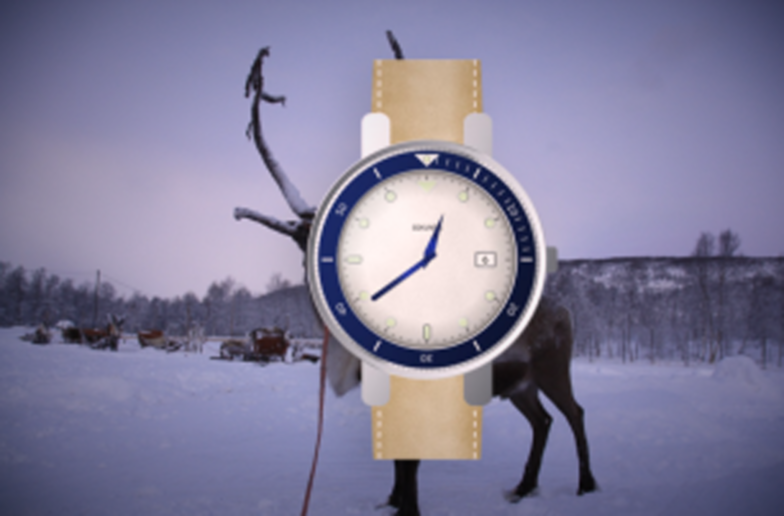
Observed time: 12:39
